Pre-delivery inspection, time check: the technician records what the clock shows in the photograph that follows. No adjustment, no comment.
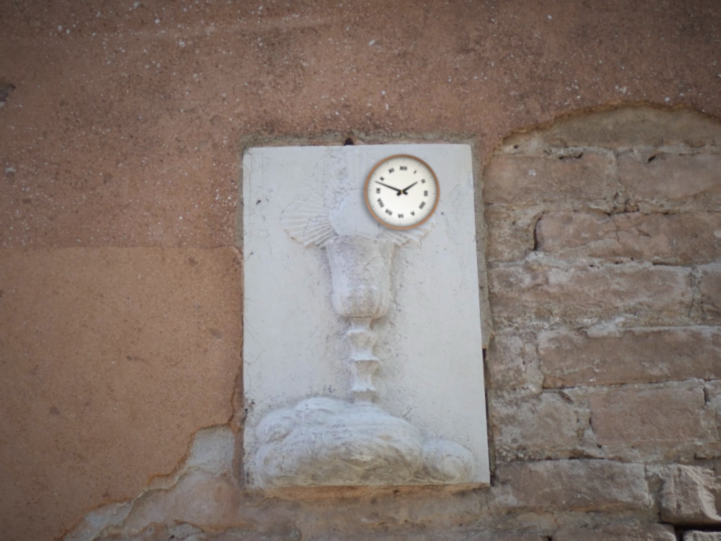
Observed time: 1:48
